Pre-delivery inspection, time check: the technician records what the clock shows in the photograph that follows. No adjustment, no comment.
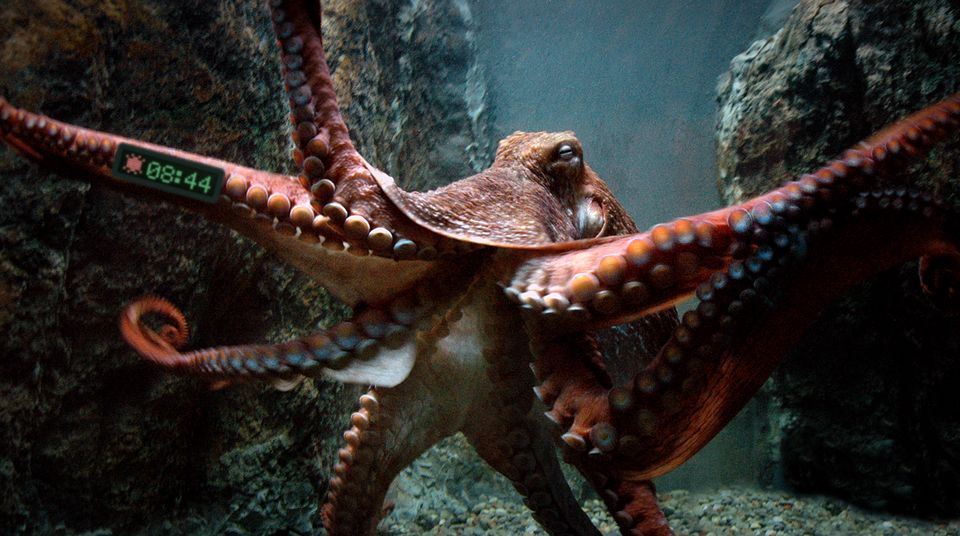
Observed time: 8:44
